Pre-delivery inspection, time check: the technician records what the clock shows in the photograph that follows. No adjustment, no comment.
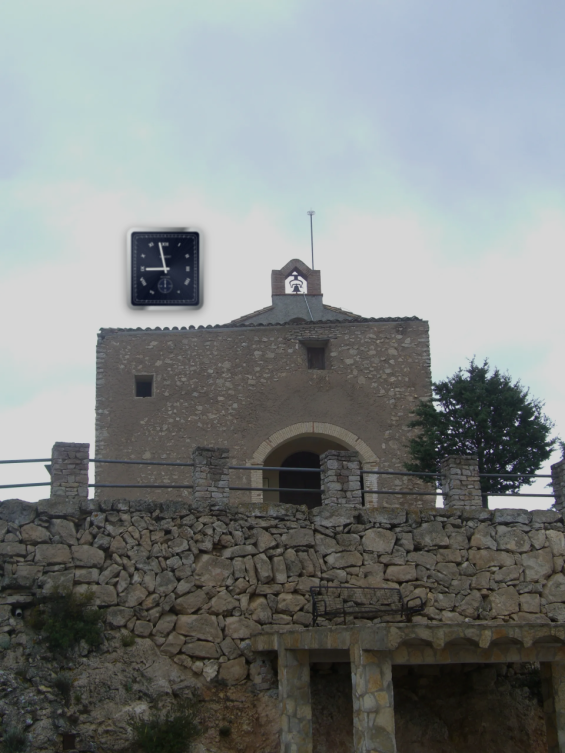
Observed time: 8:58
